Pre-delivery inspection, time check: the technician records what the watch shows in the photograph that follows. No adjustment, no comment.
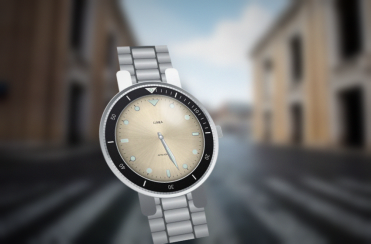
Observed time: 5:27
